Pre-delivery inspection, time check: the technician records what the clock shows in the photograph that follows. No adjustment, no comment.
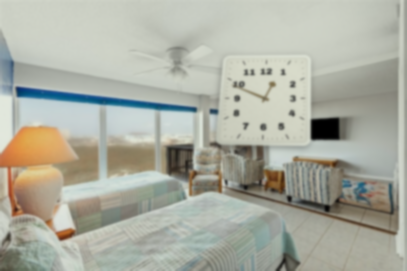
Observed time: 12:49
